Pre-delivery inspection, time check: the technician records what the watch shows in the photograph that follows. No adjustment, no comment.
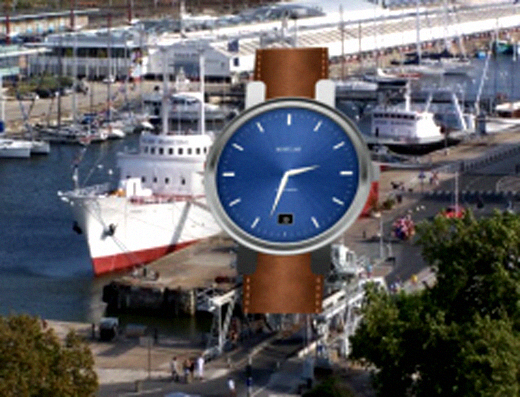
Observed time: 2:33
